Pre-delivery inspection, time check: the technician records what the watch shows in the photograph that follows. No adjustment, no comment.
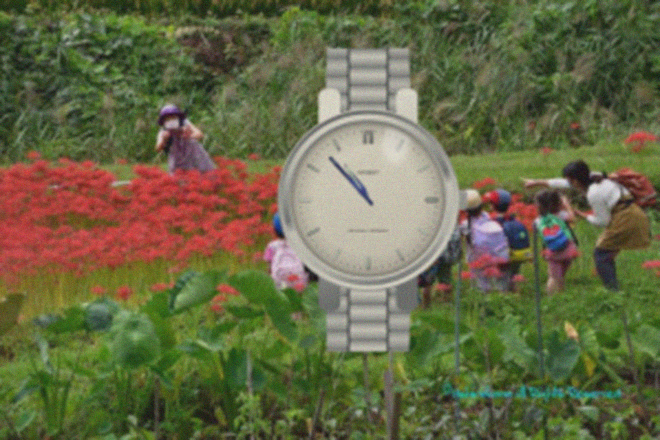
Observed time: 10:53
